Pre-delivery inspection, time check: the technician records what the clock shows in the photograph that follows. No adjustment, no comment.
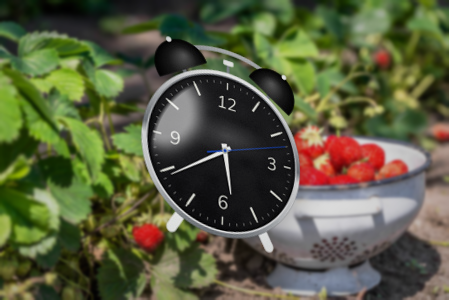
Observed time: 5:39:12
